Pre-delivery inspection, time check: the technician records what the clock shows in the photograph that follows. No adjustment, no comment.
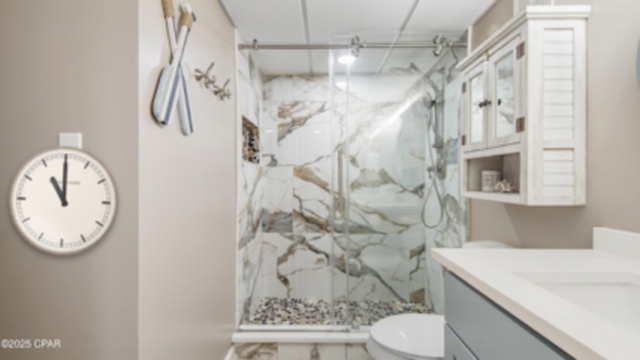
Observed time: 11:00
